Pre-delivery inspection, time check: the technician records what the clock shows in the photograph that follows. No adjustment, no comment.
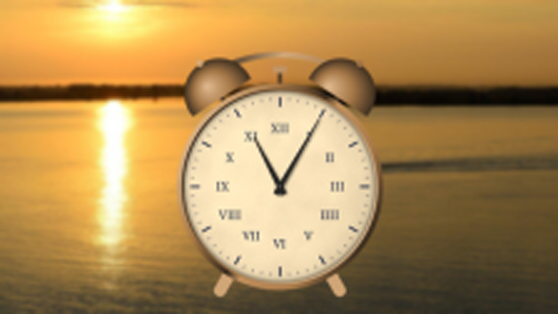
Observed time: 11:05
